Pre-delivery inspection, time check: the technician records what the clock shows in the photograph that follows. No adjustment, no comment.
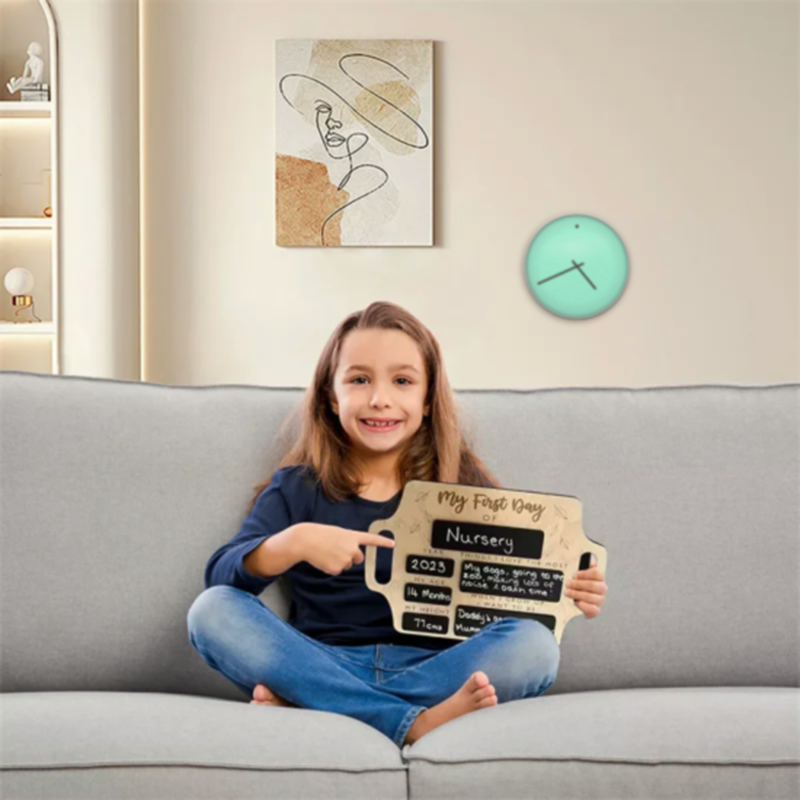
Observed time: 4:41
